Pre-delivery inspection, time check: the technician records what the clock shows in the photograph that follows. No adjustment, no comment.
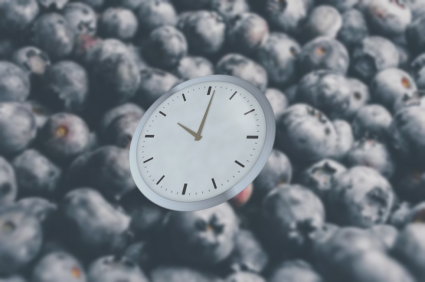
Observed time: 10:01
